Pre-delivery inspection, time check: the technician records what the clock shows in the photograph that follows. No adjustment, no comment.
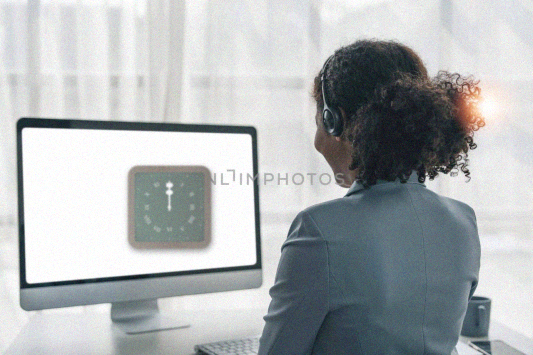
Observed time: 12:00
